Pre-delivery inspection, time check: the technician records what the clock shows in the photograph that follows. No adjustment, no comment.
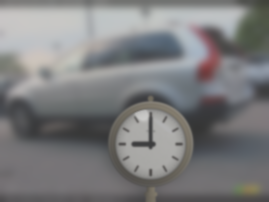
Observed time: 9:00
